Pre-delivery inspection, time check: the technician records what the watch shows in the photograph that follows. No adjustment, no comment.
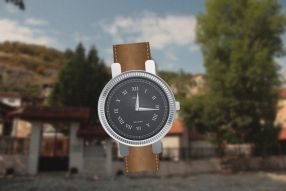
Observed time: 12:16
